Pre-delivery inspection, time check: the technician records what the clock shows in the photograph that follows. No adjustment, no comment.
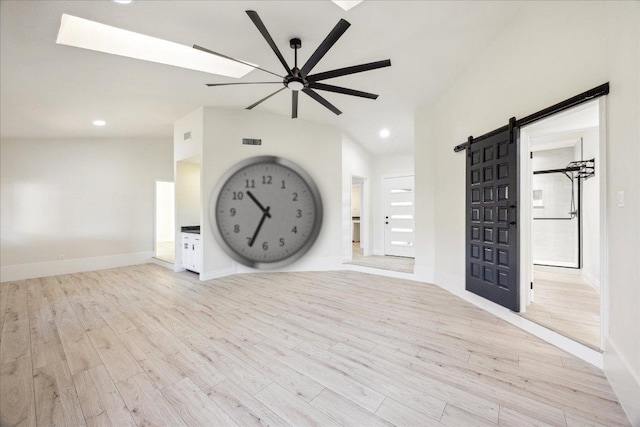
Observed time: 10:34
